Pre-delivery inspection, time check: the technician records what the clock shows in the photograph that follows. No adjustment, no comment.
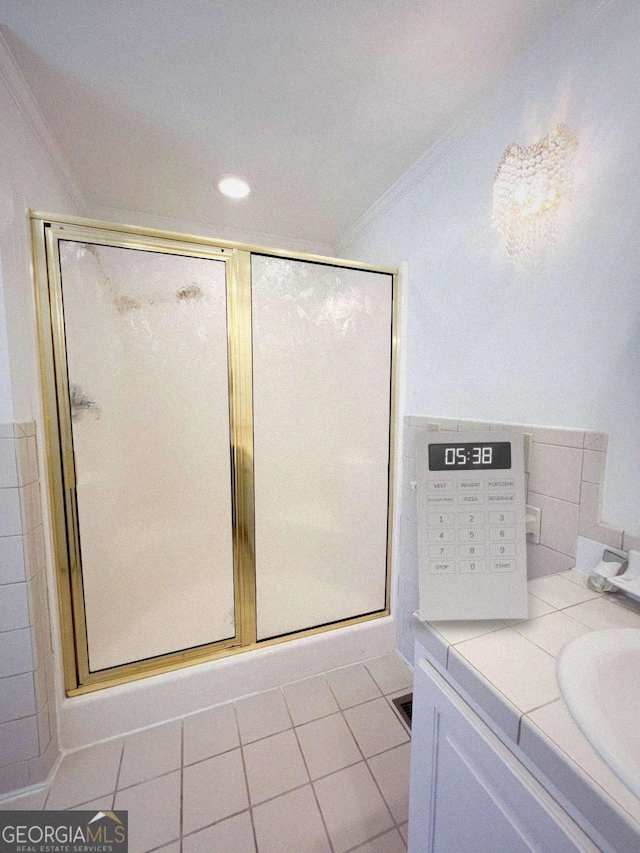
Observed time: 5:38
